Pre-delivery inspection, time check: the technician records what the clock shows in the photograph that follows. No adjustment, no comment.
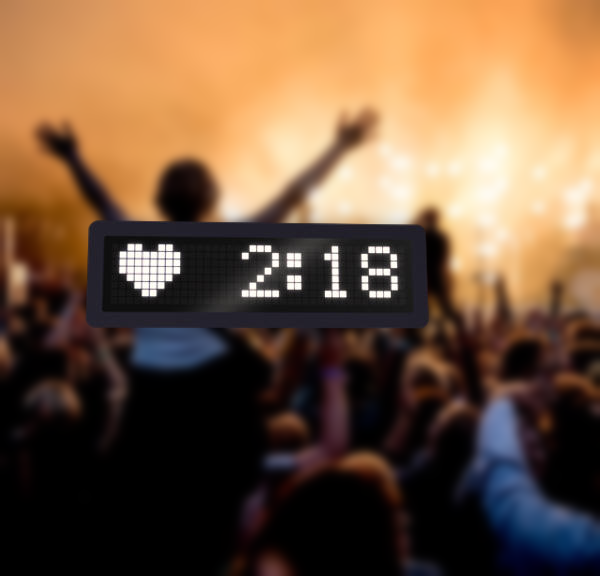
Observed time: 2:18
